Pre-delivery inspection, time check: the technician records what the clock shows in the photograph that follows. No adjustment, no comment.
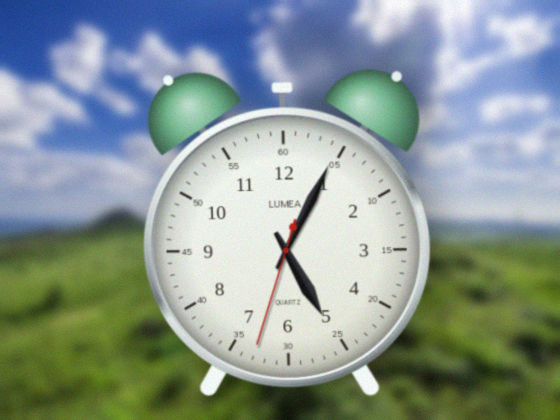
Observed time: 5:04:33
